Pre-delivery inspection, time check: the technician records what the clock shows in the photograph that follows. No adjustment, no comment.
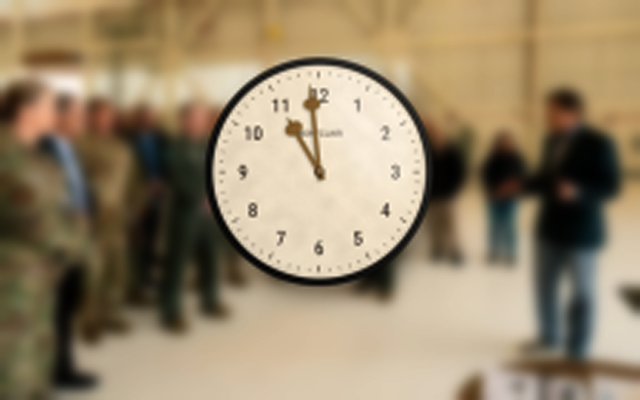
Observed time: 10:59
